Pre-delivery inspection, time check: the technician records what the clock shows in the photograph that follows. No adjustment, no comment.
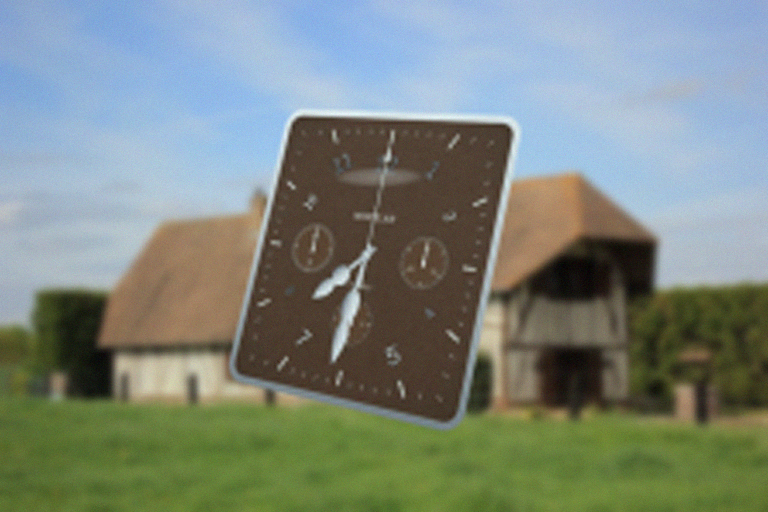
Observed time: 7:31
